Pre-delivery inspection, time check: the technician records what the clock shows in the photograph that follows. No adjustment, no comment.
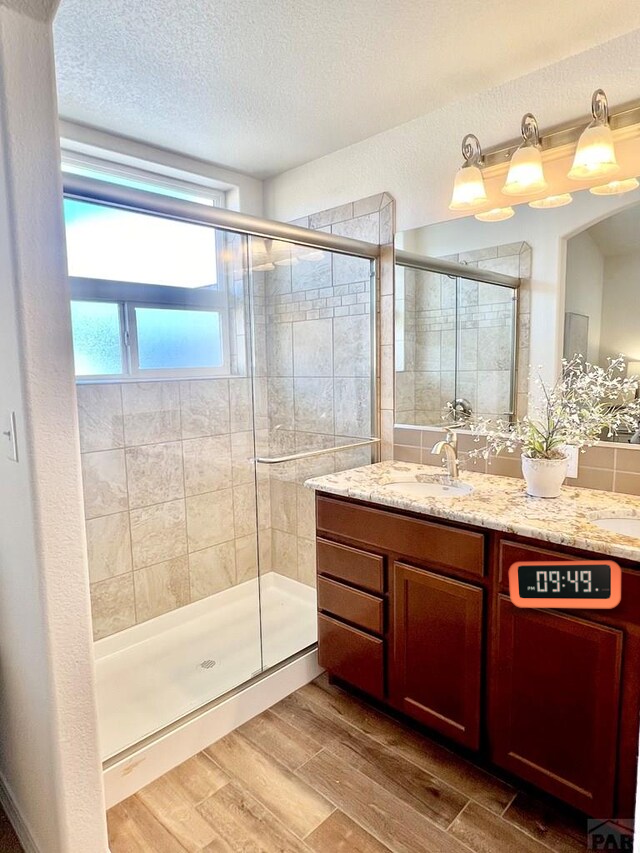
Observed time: 9:49
